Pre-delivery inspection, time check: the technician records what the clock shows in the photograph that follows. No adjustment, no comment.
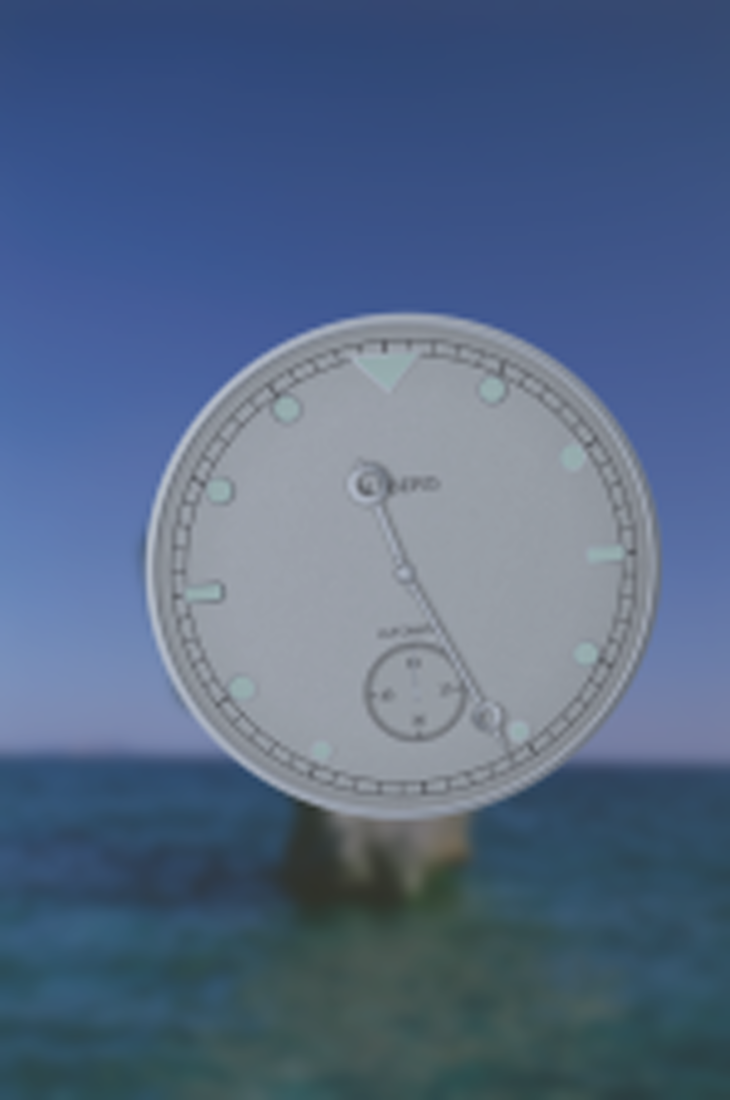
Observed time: 11:26
